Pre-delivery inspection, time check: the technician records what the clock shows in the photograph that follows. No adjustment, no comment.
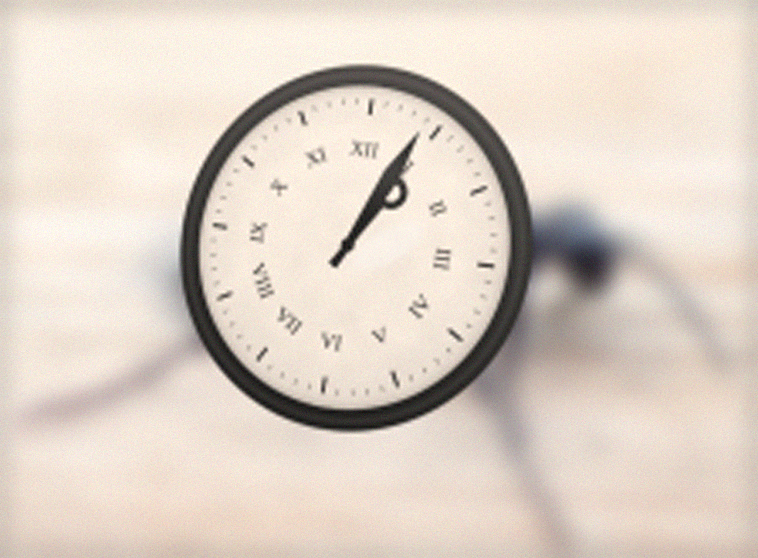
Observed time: 1:04
